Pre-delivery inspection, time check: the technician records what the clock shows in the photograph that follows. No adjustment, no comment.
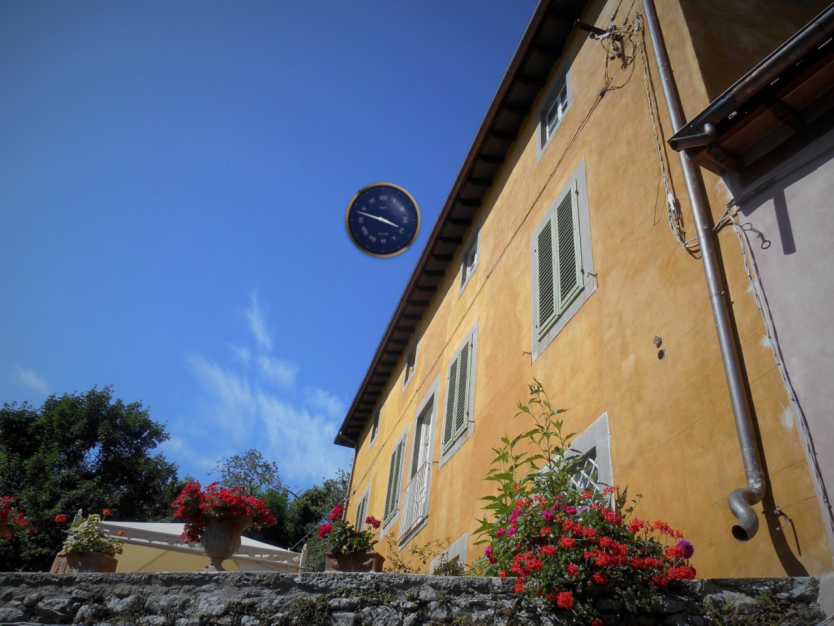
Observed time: 3:48
